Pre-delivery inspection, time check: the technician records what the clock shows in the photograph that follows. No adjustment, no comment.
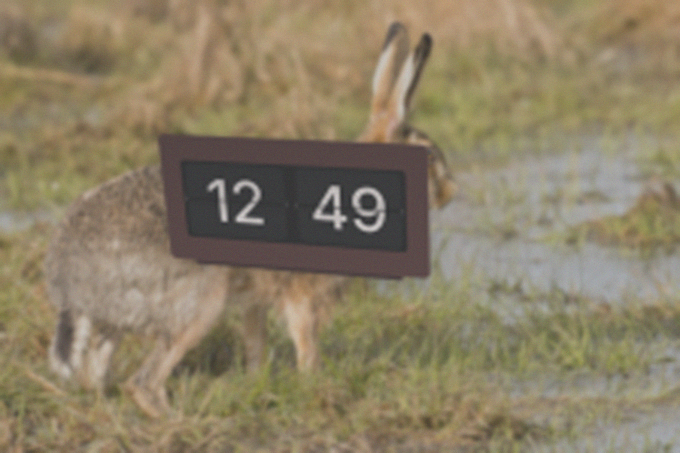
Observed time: 12:49
